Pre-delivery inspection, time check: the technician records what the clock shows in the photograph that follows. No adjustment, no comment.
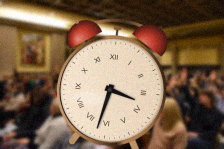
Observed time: 3:32
